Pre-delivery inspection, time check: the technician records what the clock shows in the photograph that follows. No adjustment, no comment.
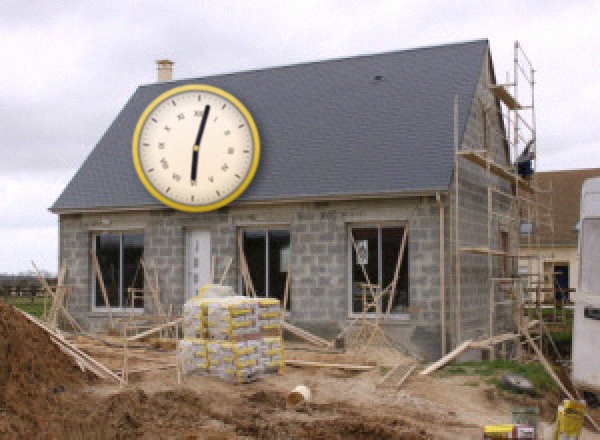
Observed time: 6:02
